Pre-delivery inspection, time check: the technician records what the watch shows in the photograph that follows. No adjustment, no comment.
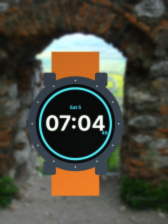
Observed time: 7:04
